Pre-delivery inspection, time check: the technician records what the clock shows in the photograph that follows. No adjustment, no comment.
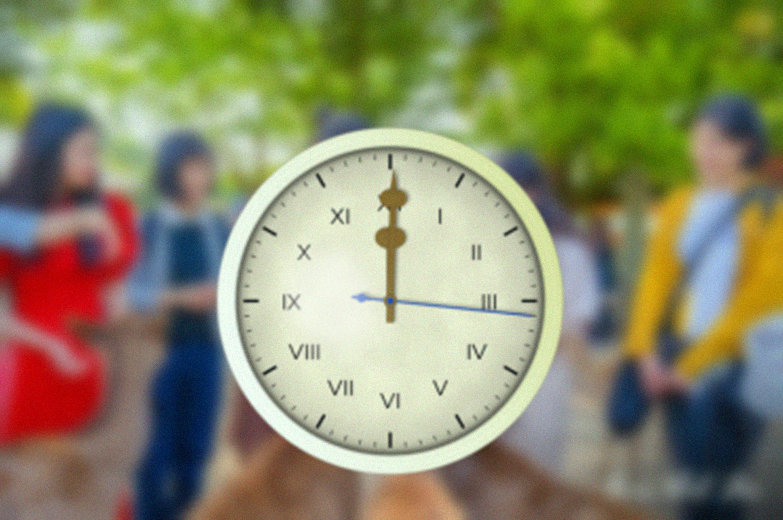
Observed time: 12:00:16
